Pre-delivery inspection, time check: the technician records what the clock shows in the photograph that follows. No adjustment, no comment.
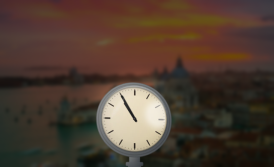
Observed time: 10:55
